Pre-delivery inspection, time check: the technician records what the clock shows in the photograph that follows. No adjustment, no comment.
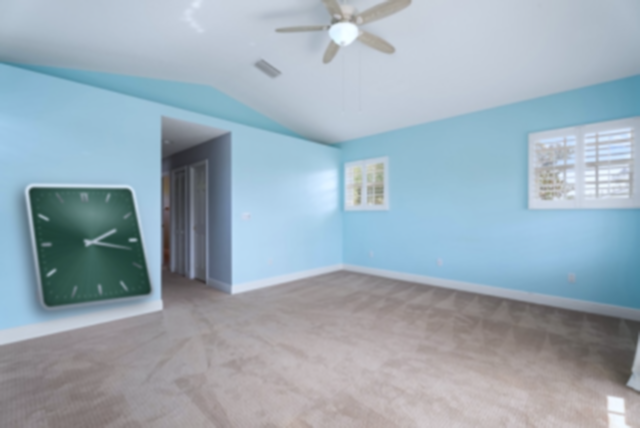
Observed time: 2:17
